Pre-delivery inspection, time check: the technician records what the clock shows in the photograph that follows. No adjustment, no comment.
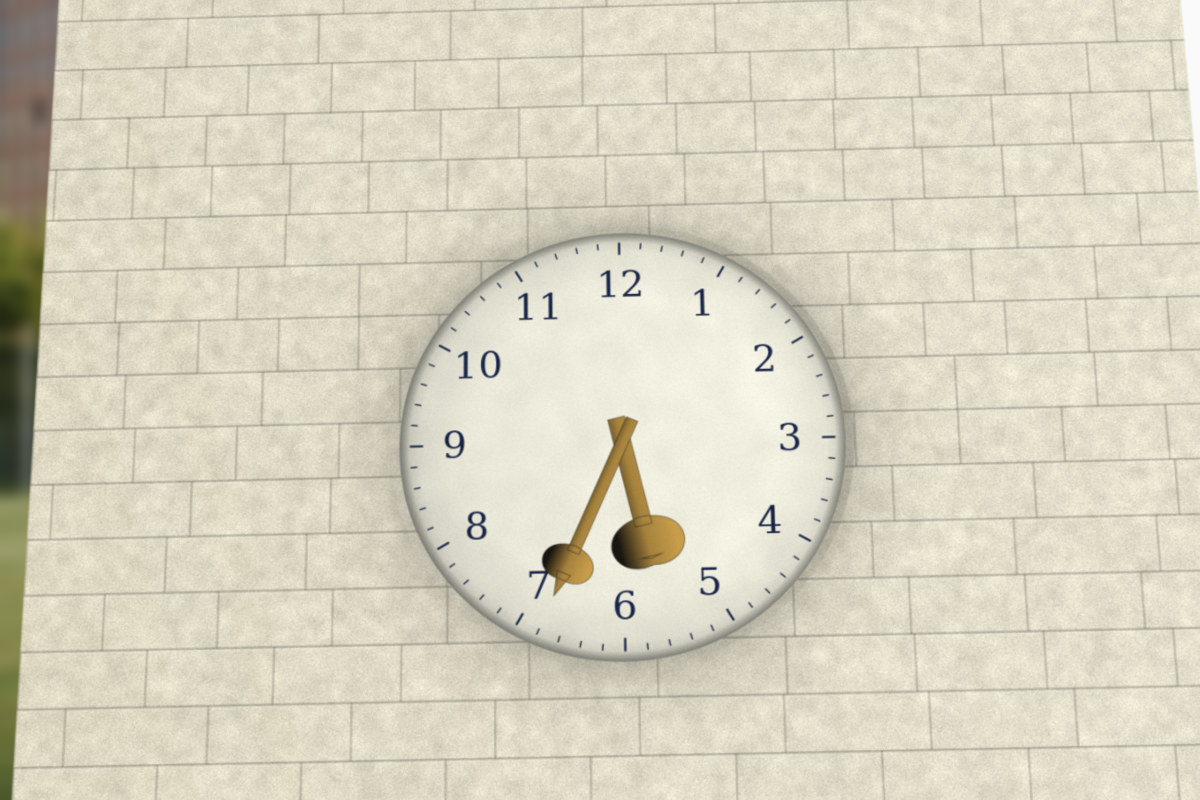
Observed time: 5:34
